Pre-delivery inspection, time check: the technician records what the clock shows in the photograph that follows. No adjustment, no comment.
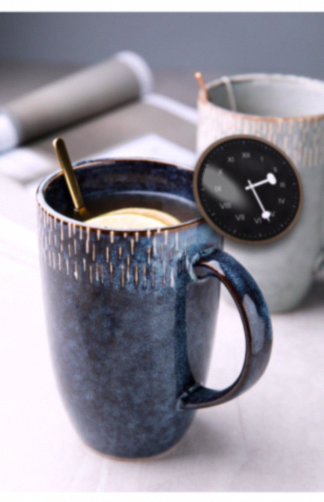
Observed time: 2:27
